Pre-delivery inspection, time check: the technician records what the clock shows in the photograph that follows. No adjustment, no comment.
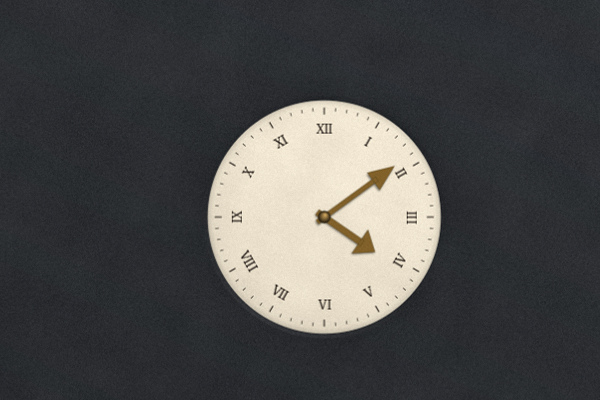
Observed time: 4:09
